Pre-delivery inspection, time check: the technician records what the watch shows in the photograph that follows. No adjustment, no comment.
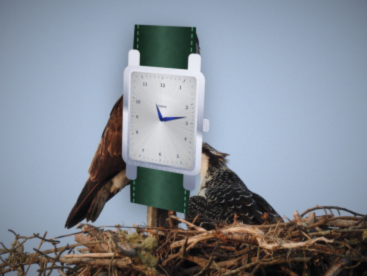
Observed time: 11:13
